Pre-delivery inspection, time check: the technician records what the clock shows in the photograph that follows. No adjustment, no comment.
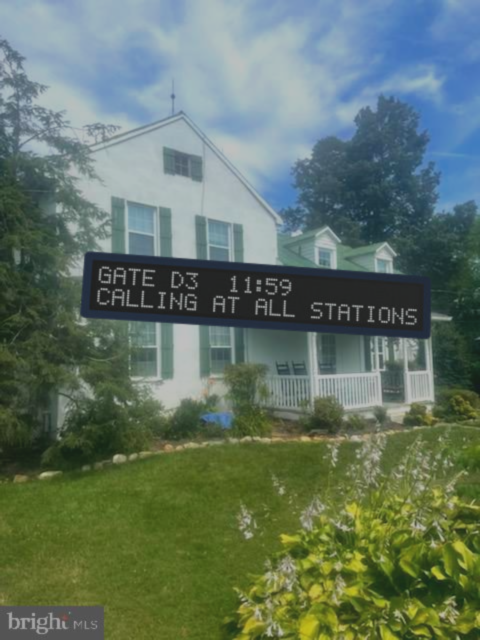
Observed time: 11:59
